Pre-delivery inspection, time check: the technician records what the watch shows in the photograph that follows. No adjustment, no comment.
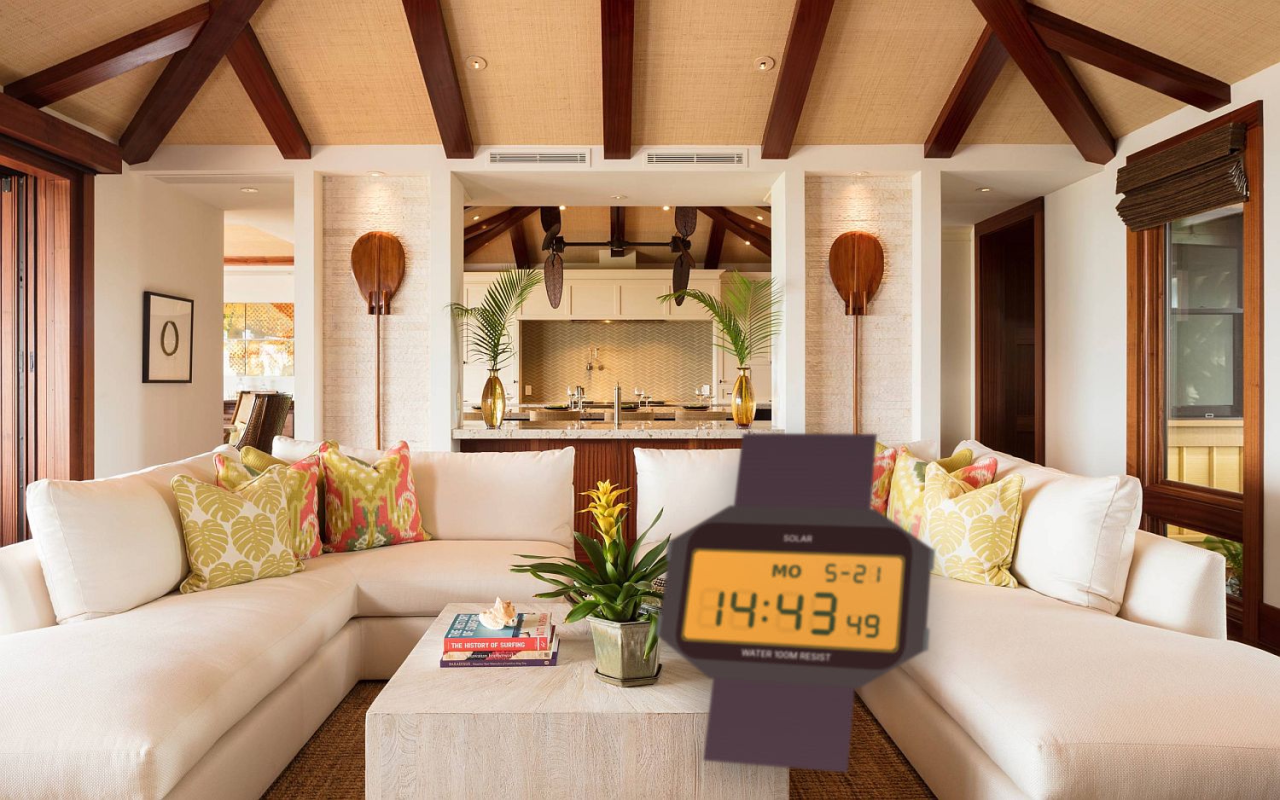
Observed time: 14:43:49
